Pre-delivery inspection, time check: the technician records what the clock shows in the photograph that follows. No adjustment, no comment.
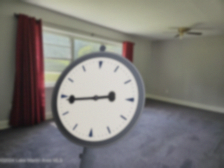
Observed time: 2:44
